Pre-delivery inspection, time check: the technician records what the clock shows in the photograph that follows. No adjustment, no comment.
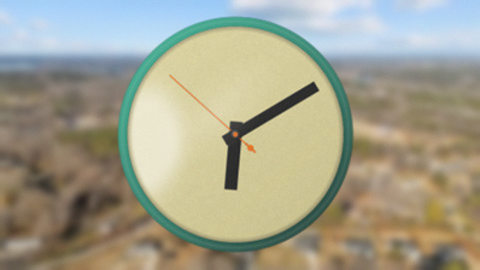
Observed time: 6:09:52
